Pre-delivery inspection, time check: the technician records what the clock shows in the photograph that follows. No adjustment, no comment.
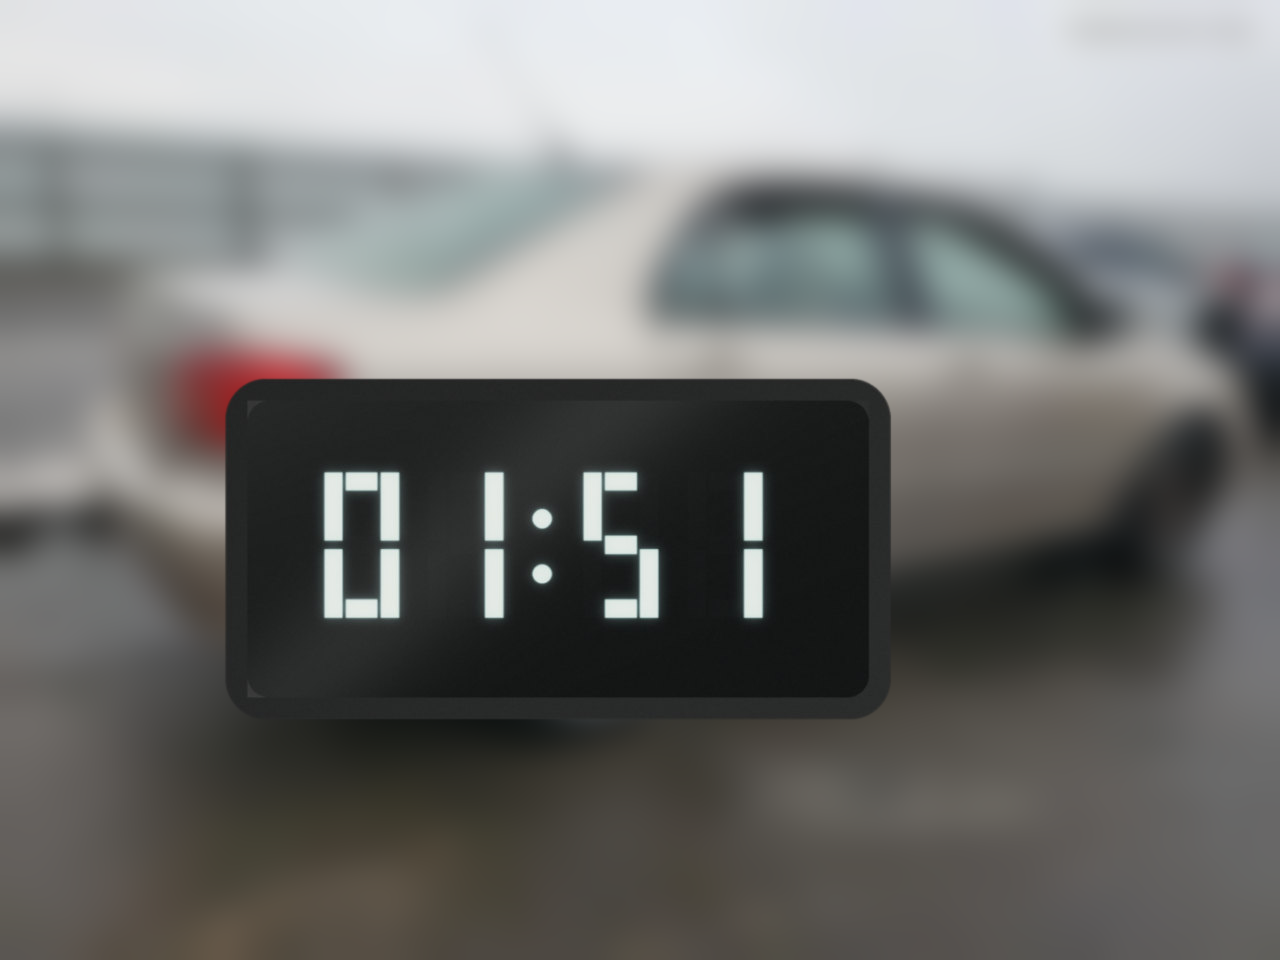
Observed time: 1:51
